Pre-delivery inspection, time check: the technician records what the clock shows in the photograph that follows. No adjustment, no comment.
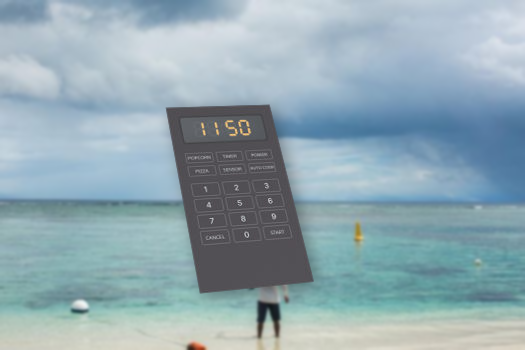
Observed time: 11:50
